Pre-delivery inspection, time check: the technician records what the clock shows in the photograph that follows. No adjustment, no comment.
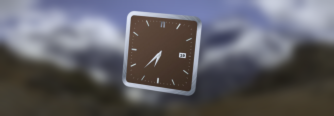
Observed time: 6:37
